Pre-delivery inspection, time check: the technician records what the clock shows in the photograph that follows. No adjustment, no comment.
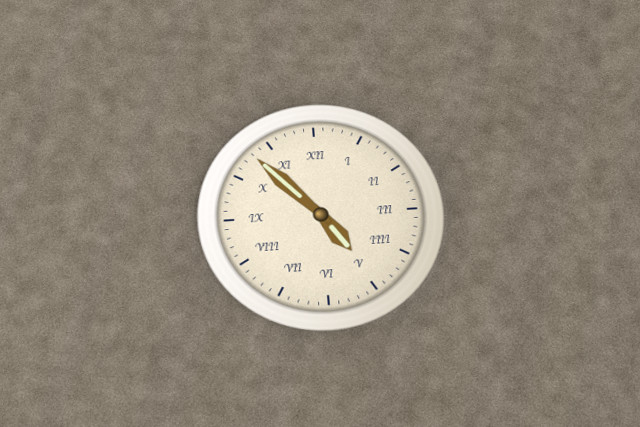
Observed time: 4:53
